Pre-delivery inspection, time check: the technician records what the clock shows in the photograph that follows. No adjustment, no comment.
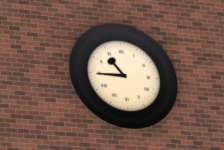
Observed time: 10:45
